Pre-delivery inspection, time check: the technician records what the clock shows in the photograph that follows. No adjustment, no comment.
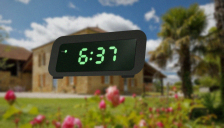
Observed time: 6:37
